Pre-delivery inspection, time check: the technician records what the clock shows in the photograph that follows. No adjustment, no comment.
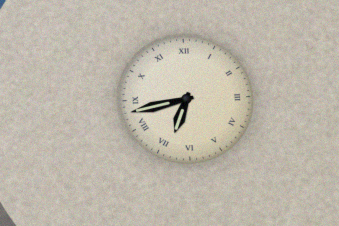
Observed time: 6:43
